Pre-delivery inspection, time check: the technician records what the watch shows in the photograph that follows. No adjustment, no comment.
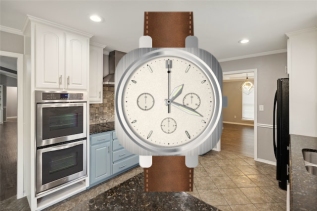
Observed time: 1:19
